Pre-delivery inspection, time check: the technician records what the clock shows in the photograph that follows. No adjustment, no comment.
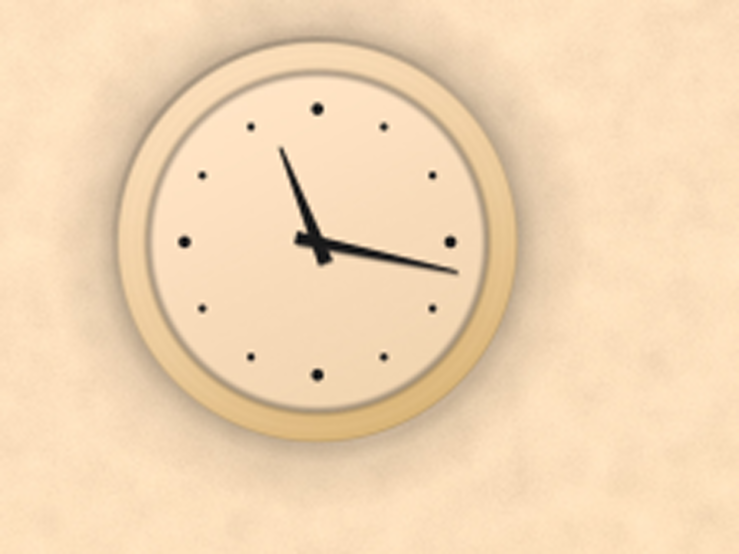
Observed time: 11:17
